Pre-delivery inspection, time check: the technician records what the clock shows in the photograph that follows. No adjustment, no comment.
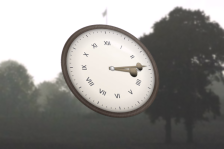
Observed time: 3:14
